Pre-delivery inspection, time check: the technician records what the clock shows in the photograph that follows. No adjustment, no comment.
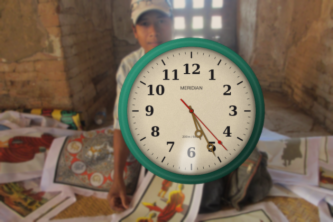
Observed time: 5:25:23
